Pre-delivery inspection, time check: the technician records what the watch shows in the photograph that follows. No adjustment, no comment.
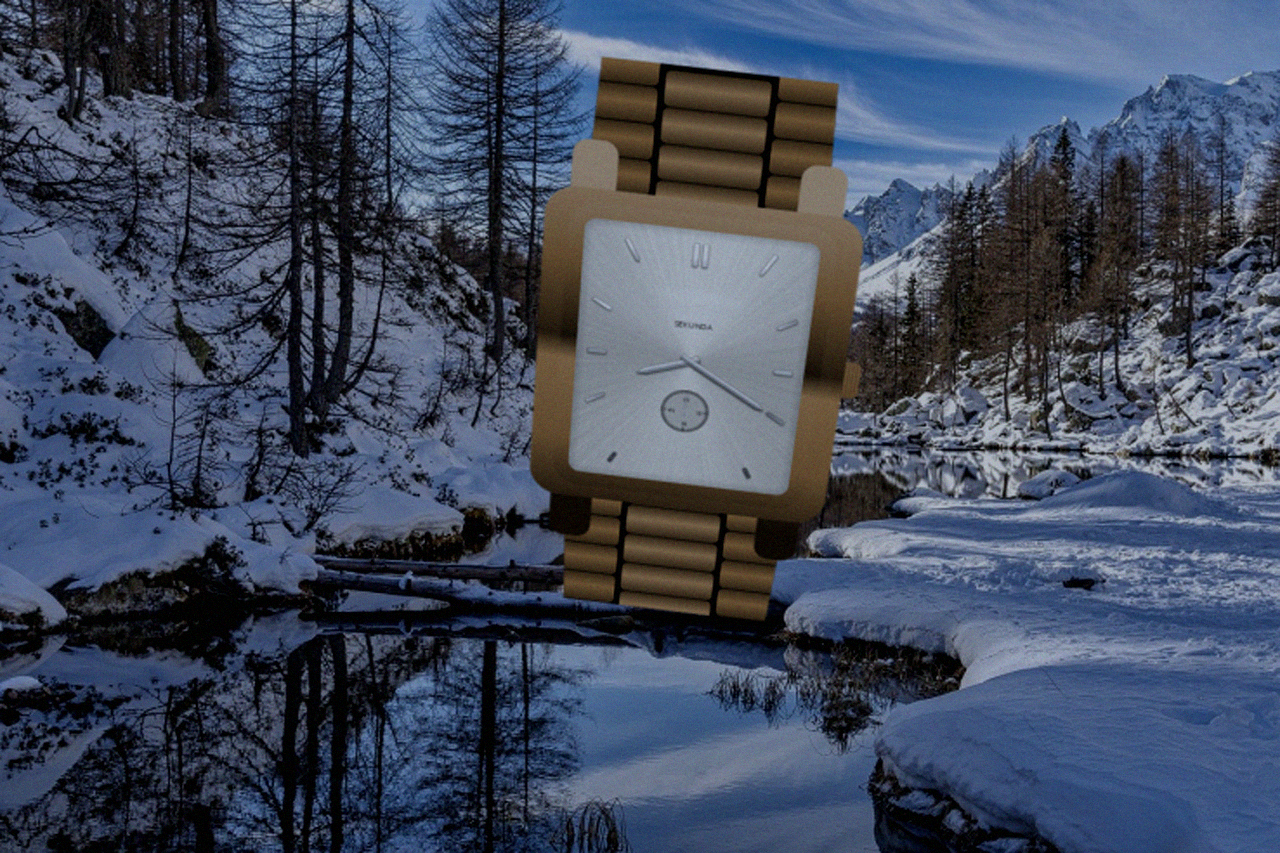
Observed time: 8:20
